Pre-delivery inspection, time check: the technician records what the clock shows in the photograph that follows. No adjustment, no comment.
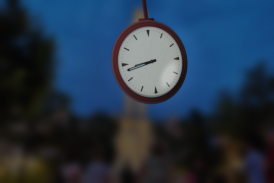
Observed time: 8:43
